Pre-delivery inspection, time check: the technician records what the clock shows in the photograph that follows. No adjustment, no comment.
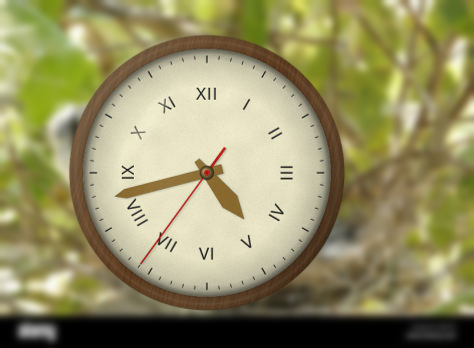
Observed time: 4:42:36
